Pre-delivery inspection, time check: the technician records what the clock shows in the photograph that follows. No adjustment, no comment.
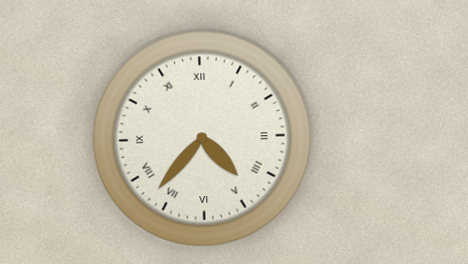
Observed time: 4:37
